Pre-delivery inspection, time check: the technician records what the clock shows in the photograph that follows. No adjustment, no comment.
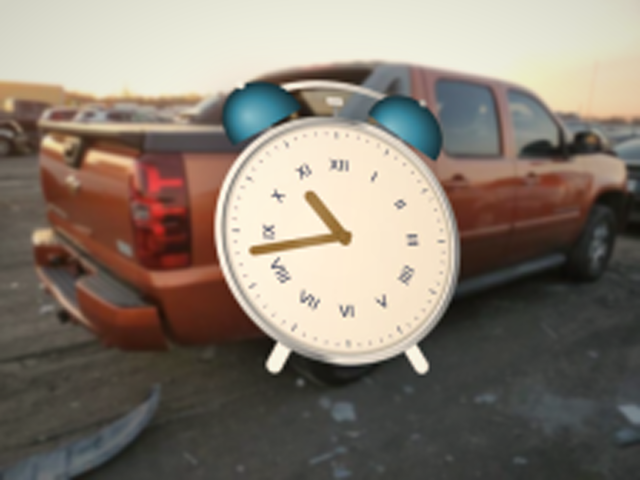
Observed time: 10:43
